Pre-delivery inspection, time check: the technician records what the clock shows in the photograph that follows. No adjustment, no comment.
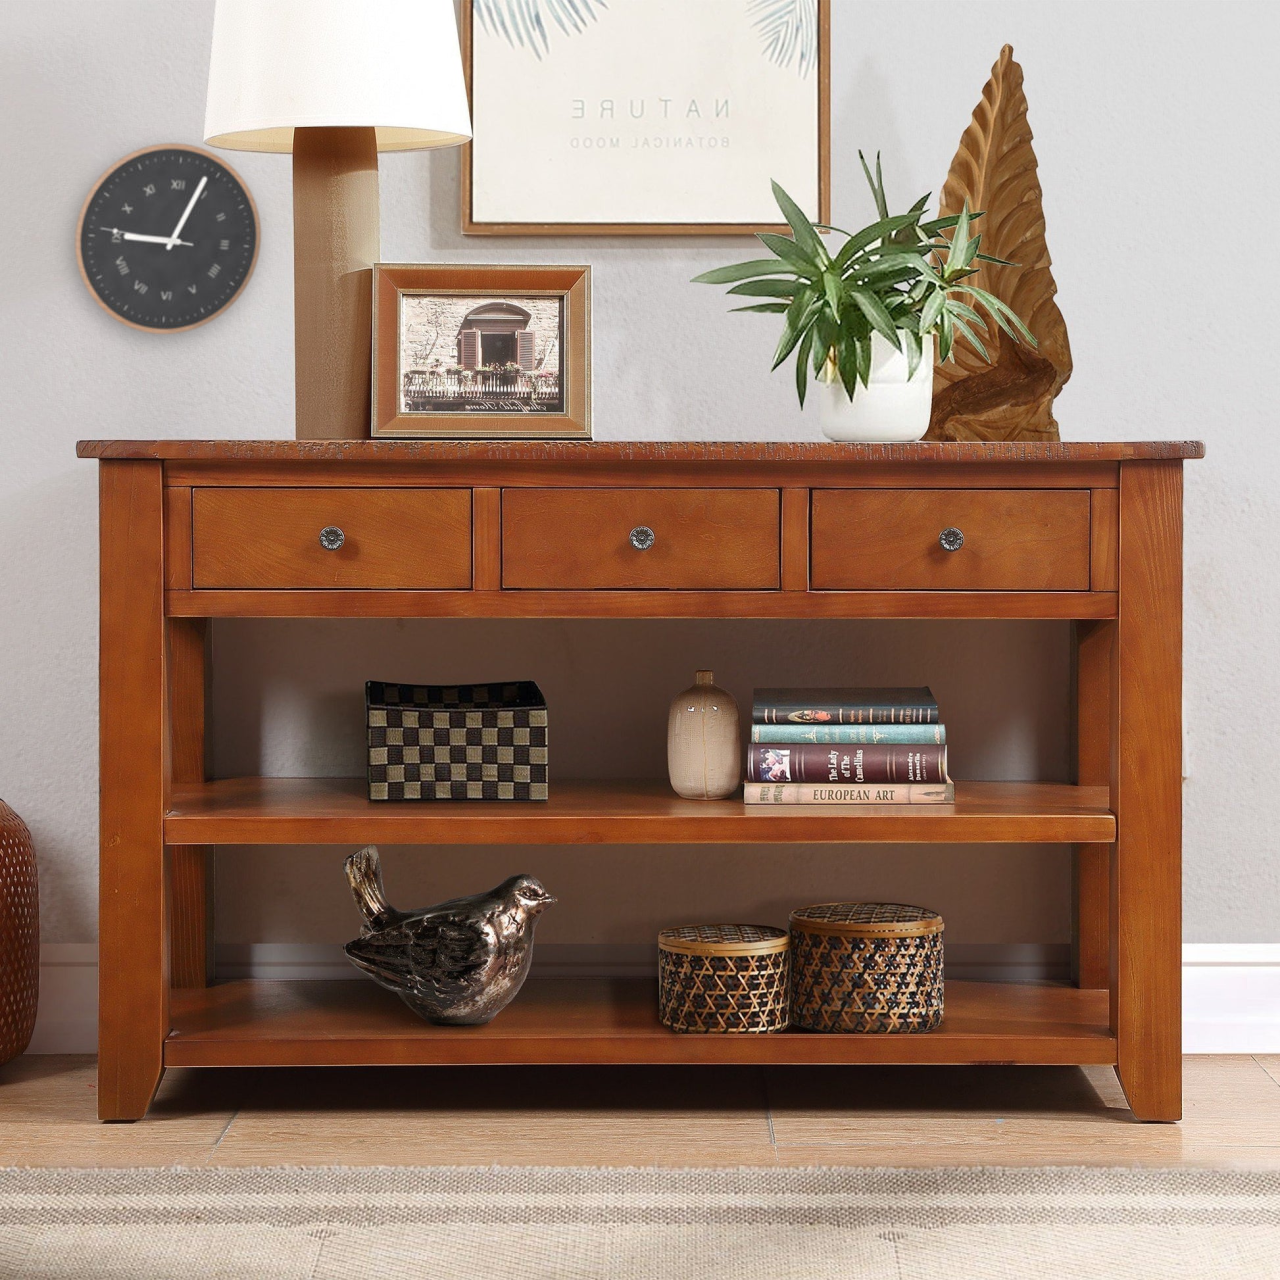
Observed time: 9:03:46
